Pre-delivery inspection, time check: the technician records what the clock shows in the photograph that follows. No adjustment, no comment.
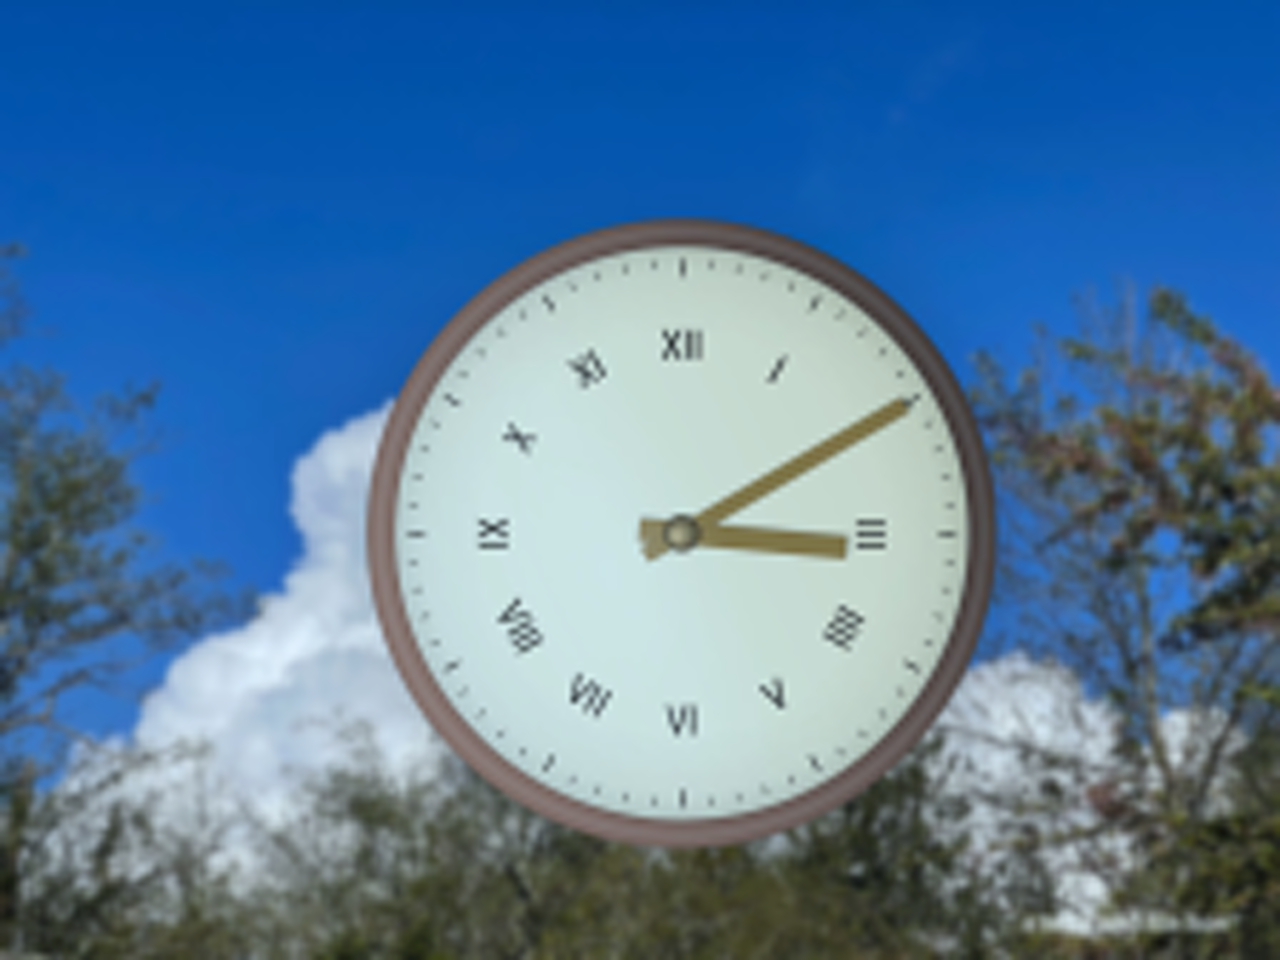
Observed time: 3:10
